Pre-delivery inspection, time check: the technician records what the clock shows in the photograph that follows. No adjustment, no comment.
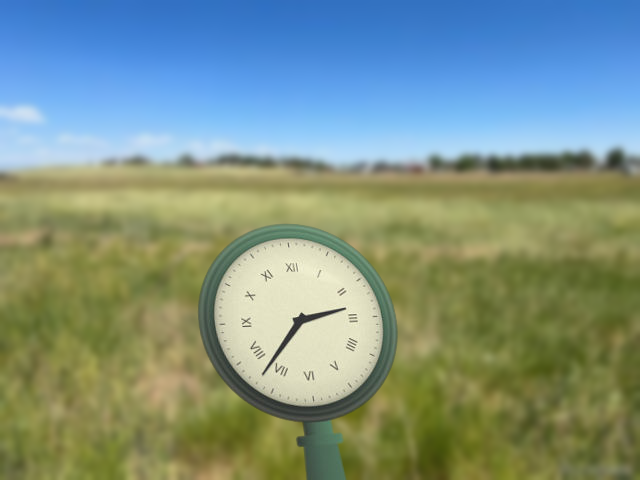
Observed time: 2:37
